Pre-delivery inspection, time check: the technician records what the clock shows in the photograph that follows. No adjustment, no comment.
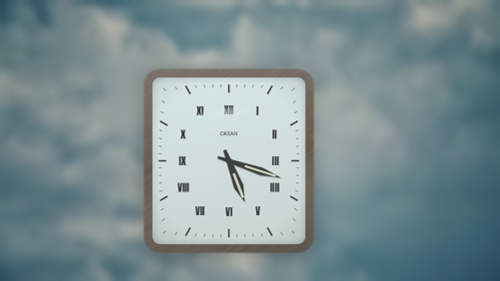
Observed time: 5:18
